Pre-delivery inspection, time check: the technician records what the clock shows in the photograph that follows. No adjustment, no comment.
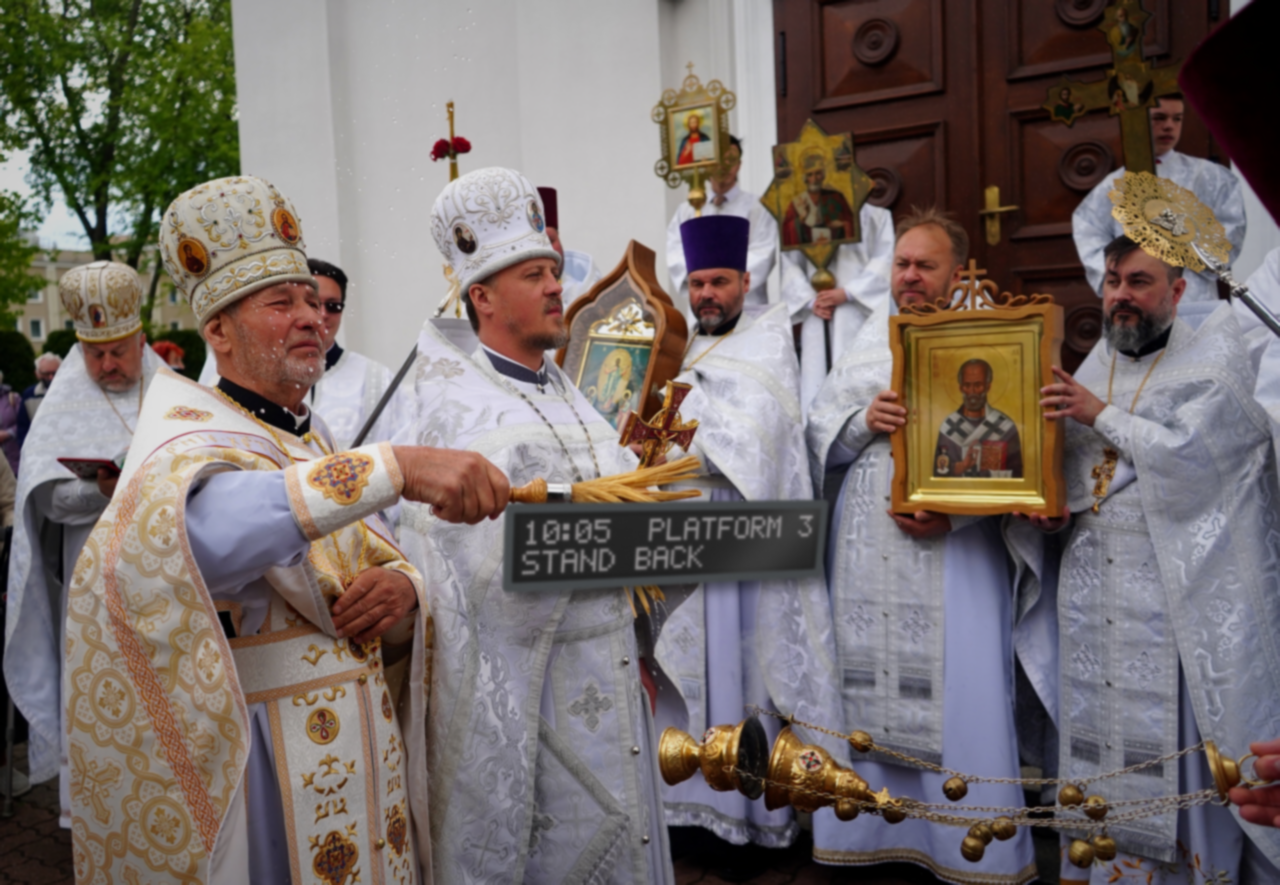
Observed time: 10:05
